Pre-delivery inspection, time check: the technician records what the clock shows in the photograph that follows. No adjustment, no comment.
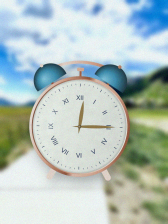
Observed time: 12:15
